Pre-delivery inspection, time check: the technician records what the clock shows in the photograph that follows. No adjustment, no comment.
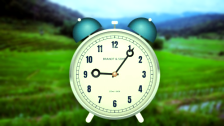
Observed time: 9:06
